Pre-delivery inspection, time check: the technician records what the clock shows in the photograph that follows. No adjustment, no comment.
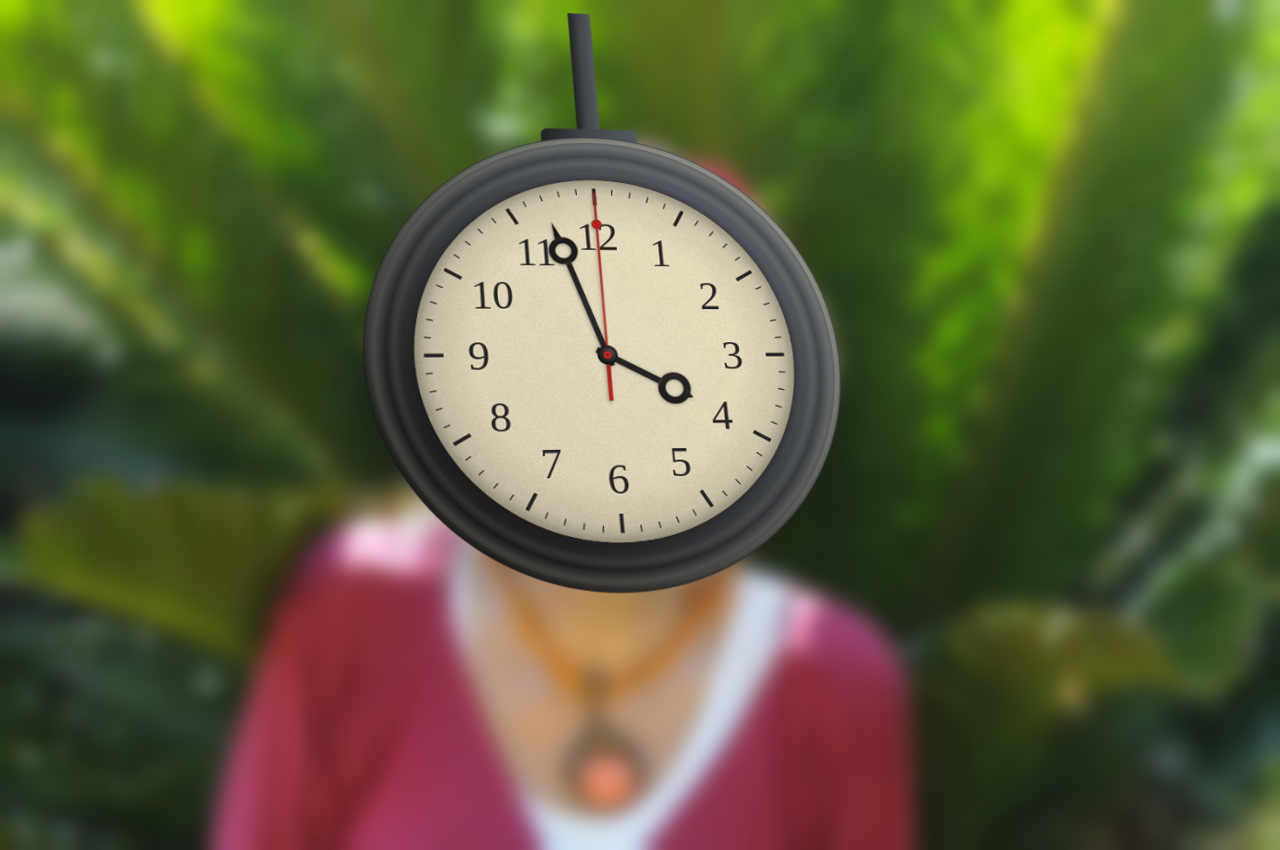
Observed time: 3:57:00
